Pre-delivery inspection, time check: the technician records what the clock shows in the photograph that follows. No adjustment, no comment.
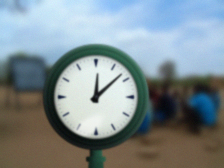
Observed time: 12:08
